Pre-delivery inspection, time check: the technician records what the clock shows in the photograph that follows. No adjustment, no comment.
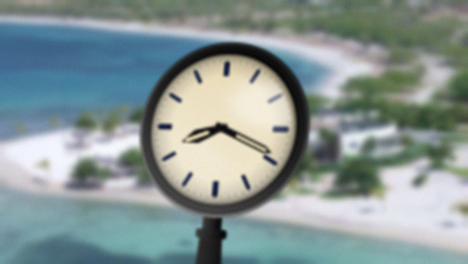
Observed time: 8:19
